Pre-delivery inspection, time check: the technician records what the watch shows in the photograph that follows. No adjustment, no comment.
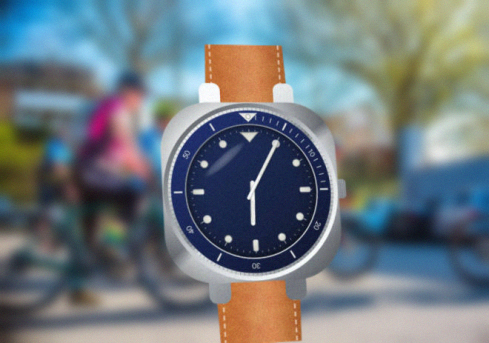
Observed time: 6:05
